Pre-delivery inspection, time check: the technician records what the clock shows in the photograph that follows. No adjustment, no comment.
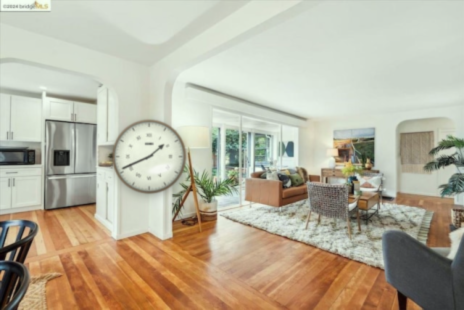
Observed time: 1:41
